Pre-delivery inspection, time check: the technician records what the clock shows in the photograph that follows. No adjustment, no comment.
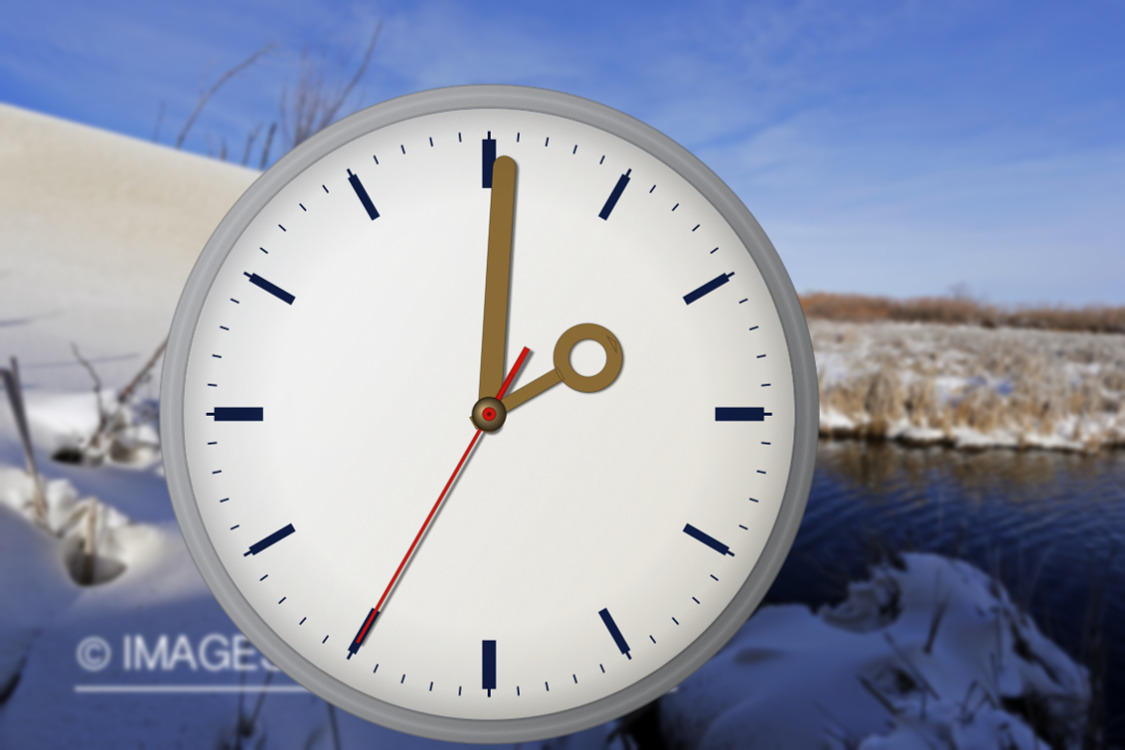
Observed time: 2:00:35
